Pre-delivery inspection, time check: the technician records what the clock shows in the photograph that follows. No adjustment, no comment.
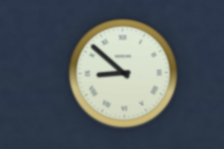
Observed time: 8:52
